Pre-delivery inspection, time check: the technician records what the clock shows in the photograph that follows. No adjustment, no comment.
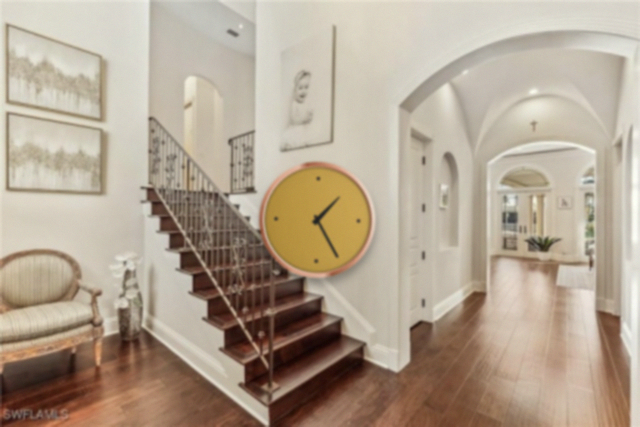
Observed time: 1:25
